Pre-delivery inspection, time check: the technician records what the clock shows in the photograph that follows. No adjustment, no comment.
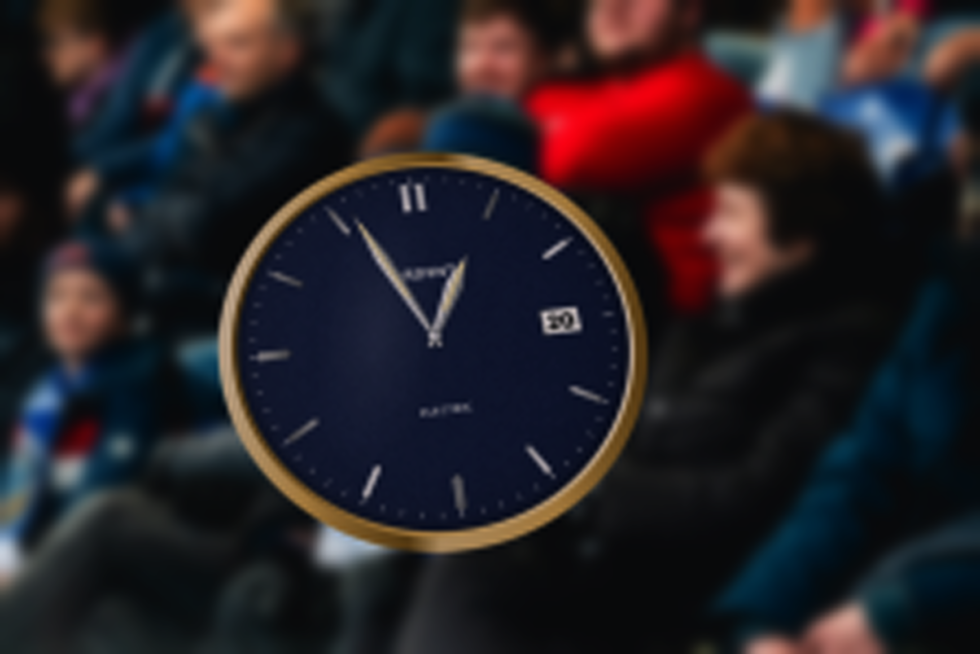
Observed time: 12:56
